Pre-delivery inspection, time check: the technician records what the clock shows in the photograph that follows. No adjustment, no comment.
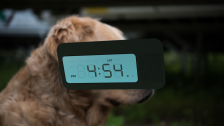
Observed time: 4:54
